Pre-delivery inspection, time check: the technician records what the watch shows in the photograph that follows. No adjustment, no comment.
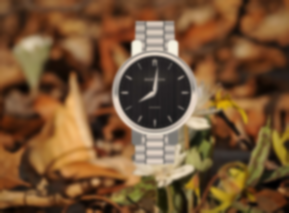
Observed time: 8:01
